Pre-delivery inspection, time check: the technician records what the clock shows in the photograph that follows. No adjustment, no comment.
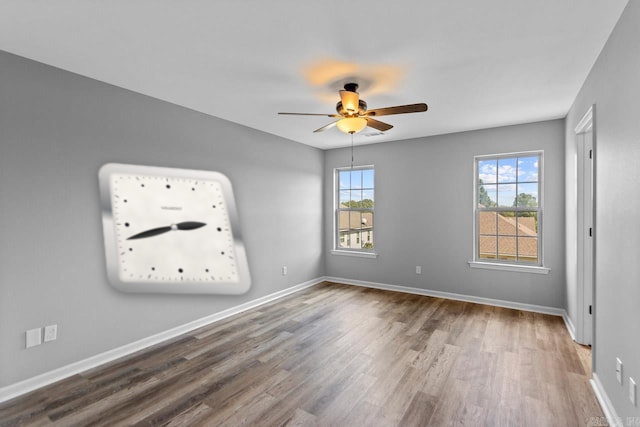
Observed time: 2:42
